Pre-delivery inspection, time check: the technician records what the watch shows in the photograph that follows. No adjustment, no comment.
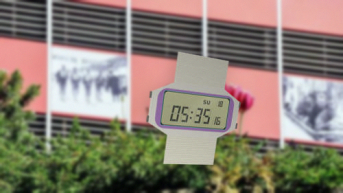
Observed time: 5:35:16
